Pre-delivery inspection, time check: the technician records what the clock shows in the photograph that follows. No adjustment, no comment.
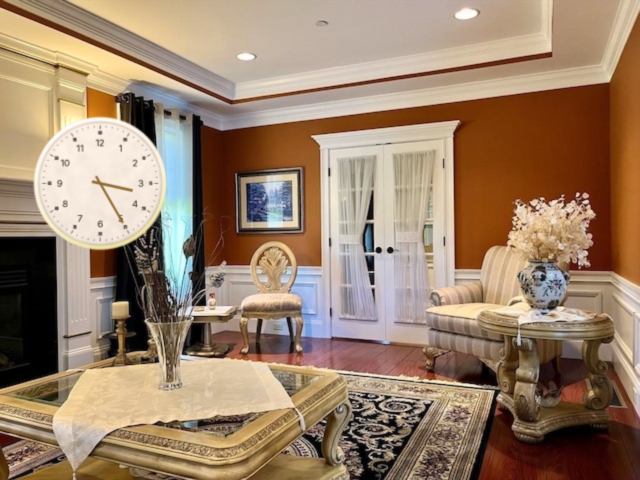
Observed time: 3:25
